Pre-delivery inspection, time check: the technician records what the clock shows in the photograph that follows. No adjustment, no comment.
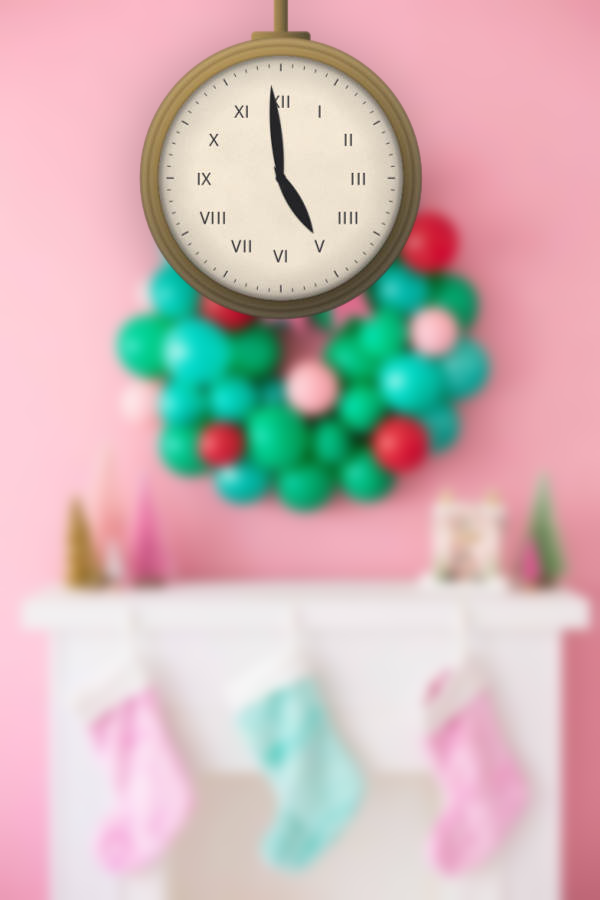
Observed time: 4:59
